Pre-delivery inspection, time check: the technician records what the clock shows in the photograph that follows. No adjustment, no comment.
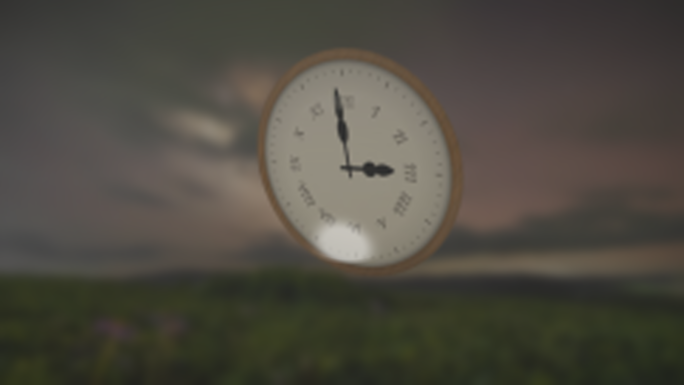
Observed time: 2:59
